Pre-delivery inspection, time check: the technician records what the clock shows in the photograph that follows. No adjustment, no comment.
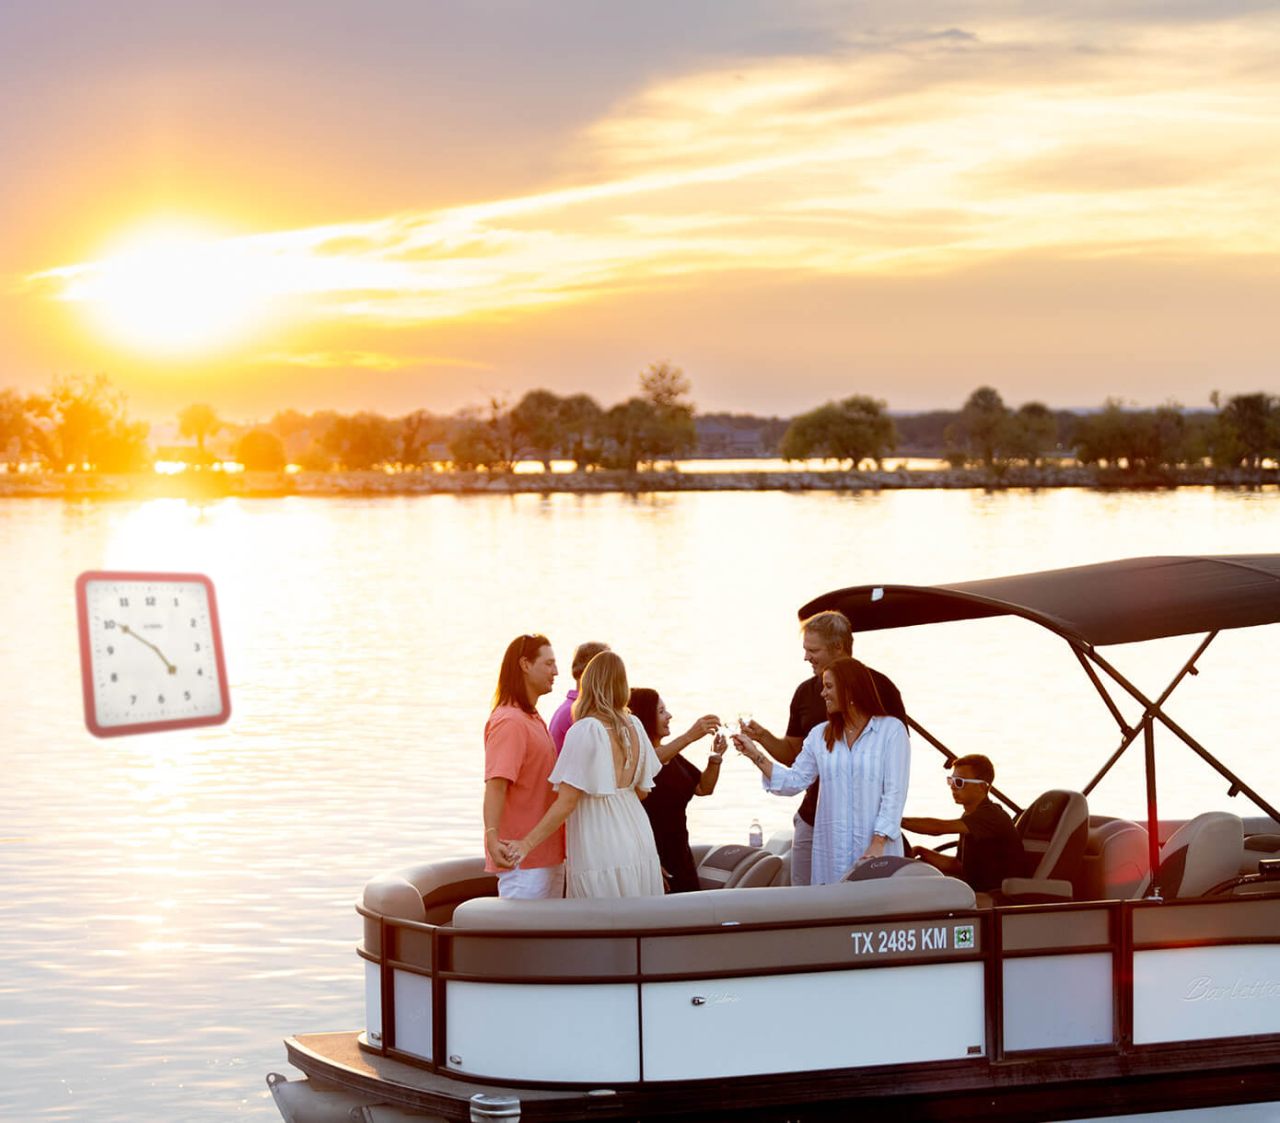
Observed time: 4:51
